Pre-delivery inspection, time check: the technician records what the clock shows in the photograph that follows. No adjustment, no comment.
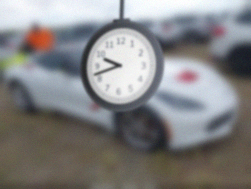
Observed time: 9:42
